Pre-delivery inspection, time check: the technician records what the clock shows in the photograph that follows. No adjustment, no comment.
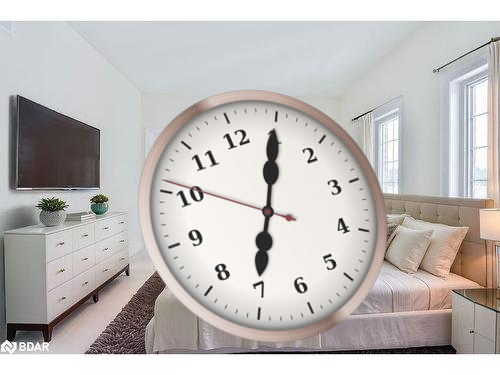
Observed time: 7:04:51
